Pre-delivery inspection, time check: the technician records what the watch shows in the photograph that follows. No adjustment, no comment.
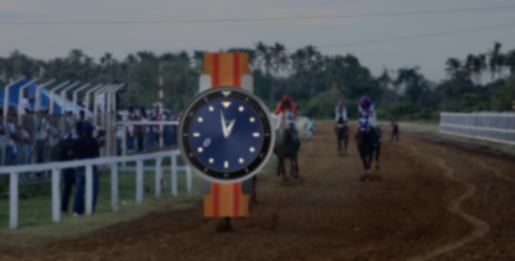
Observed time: 12:58
